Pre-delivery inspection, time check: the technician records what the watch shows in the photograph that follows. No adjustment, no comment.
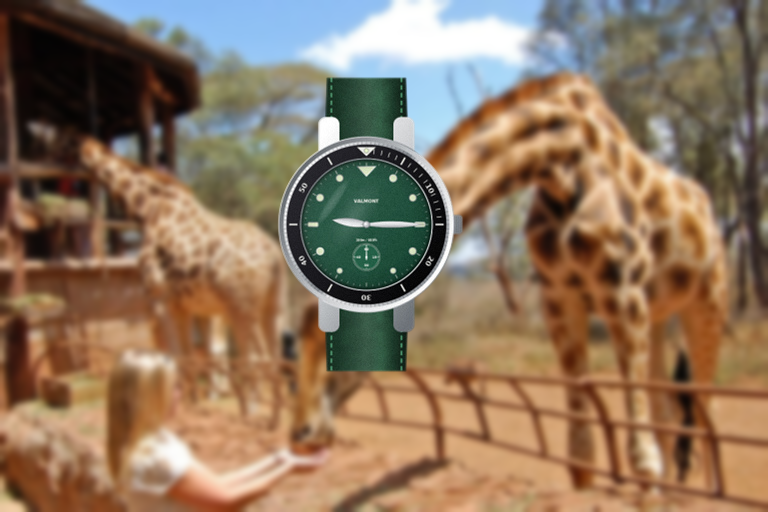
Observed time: 9:15
